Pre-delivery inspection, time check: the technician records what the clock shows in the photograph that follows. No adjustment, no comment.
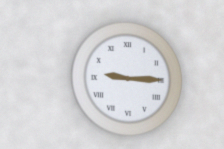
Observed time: 9:15
